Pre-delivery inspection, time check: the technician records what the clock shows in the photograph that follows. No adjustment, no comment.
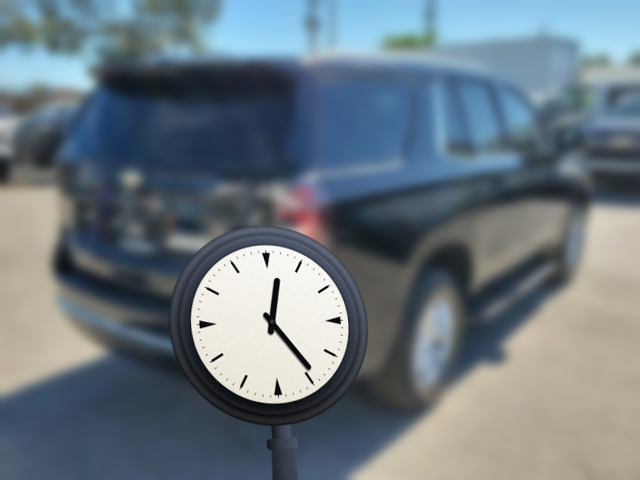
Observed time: 12:24
